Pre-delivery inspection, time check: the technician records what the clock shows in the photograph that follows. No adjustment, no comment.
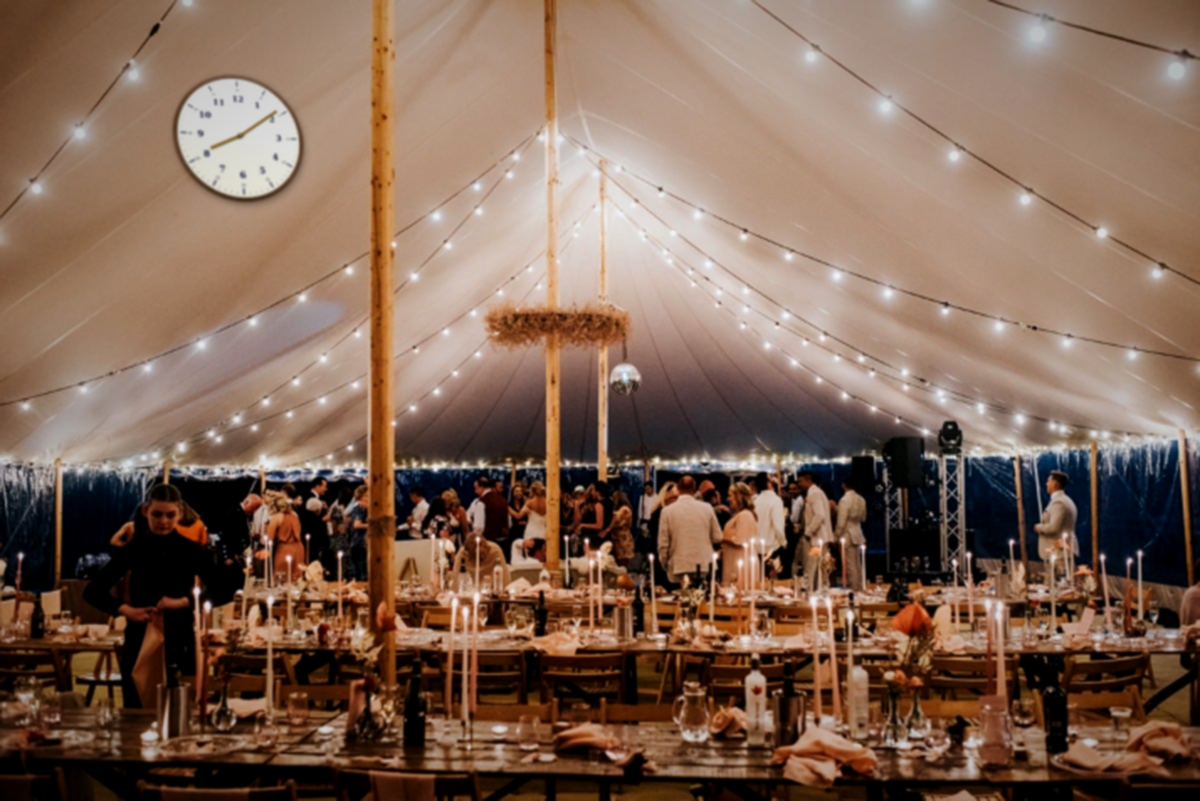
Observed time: 8:09
